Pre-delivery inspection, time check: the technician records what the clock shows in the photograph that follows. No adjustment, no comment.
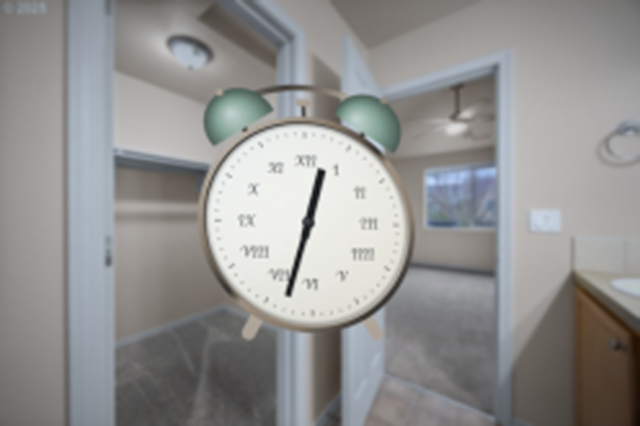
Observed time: 12:33
